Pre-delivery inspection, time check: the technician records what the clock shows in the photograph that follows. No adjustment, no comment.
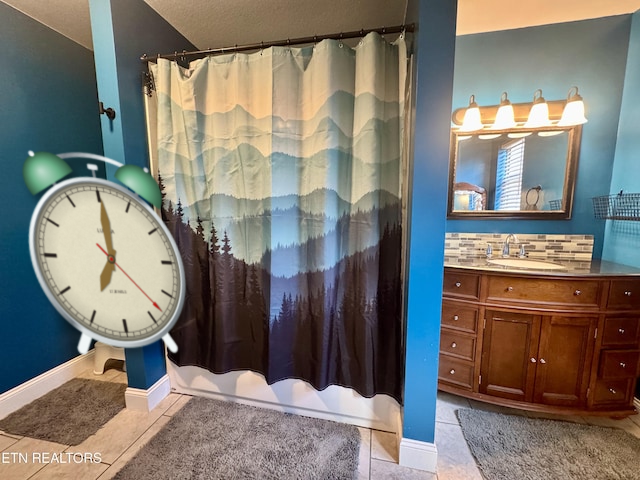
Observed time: 7:00:23
